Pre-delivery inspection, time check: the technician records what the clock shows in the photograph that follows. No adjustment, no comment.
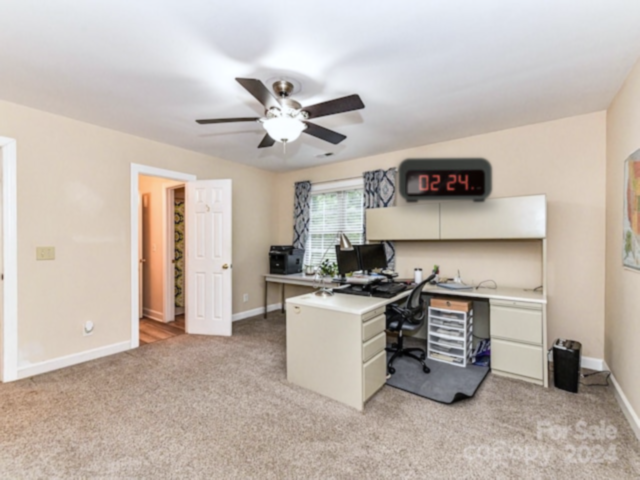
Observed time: 2:24
